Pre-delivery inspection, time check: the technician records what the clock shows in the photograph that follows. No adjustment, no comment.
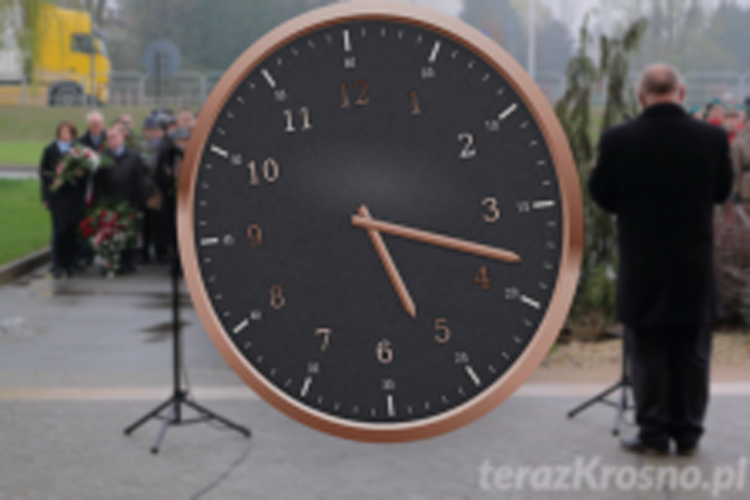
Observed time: 5:18
